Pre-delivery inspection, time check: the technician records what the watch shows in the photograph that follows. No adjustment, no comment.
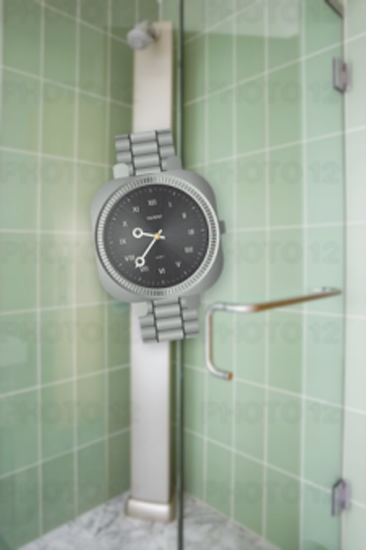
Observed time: 9:37
